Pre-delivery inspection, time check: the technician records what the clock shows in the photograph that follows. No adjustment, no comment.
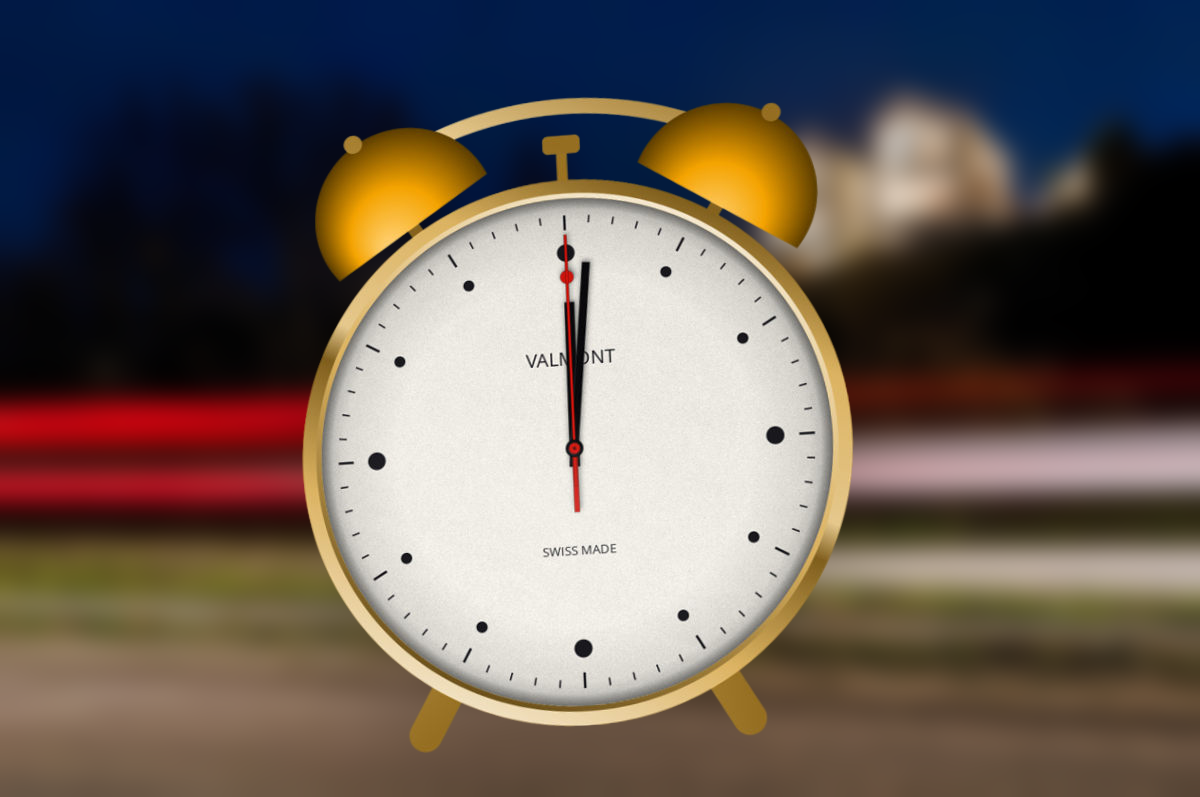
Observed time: 12:01:00
